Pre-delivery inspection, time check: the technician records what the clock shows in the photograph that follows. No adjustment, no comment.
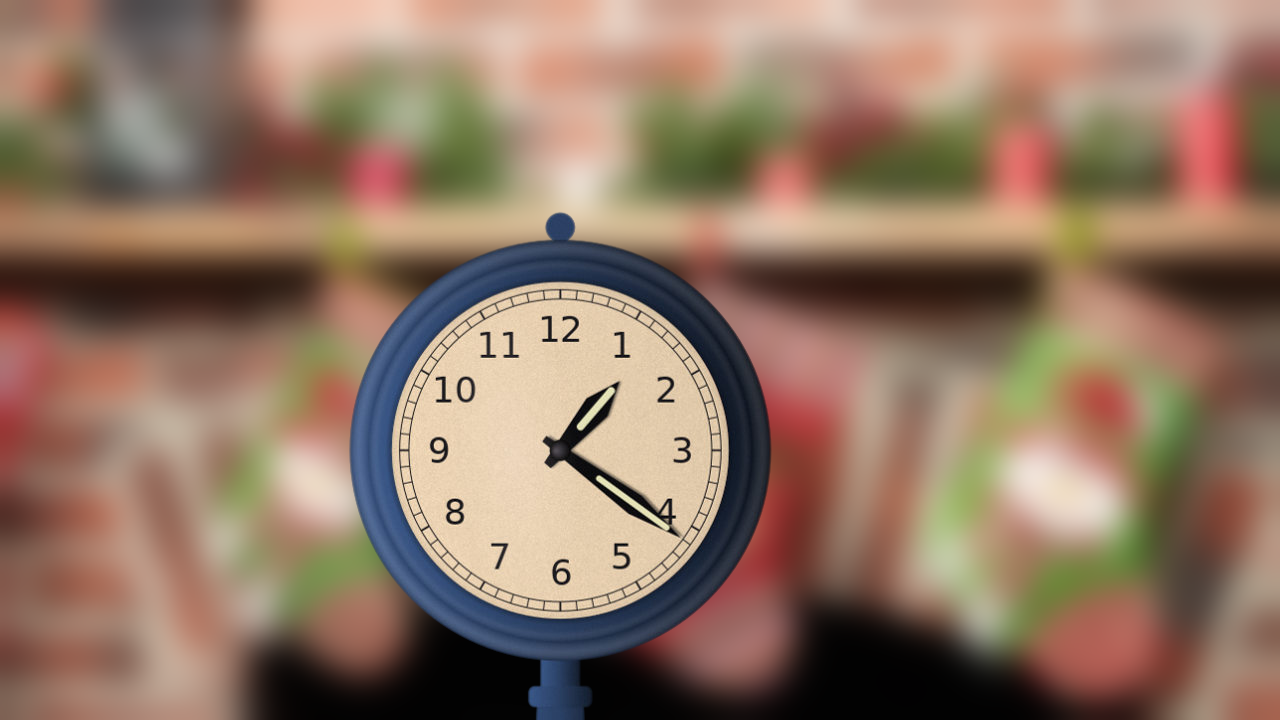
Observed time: 1:21
